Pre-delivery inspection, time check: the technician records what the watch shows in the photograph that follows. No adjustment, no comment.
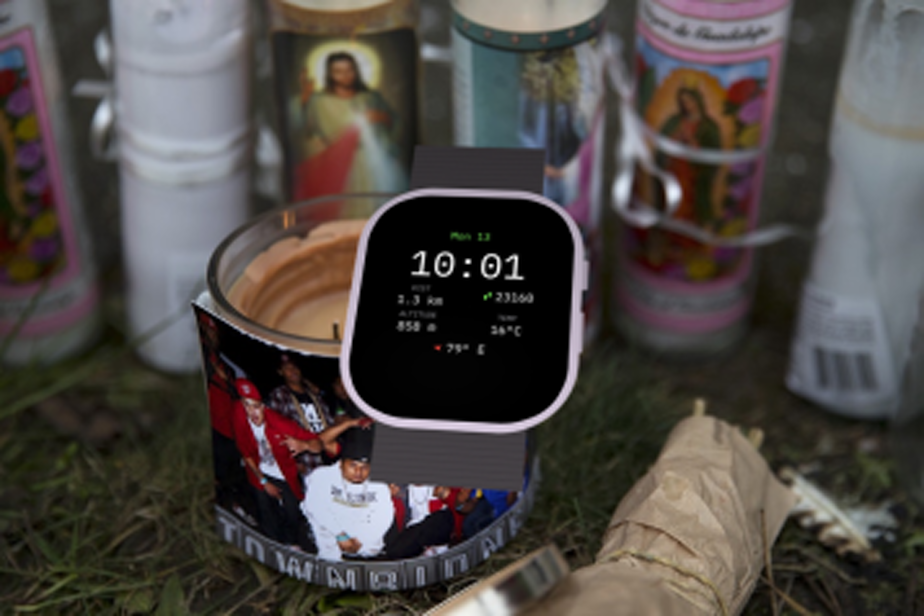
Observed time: 10:01
